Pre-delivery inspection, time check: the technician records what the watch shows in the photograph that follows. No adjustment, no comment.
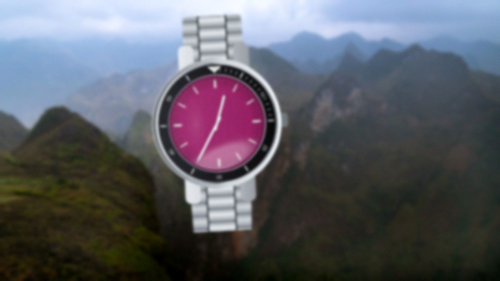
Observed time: 12:35
